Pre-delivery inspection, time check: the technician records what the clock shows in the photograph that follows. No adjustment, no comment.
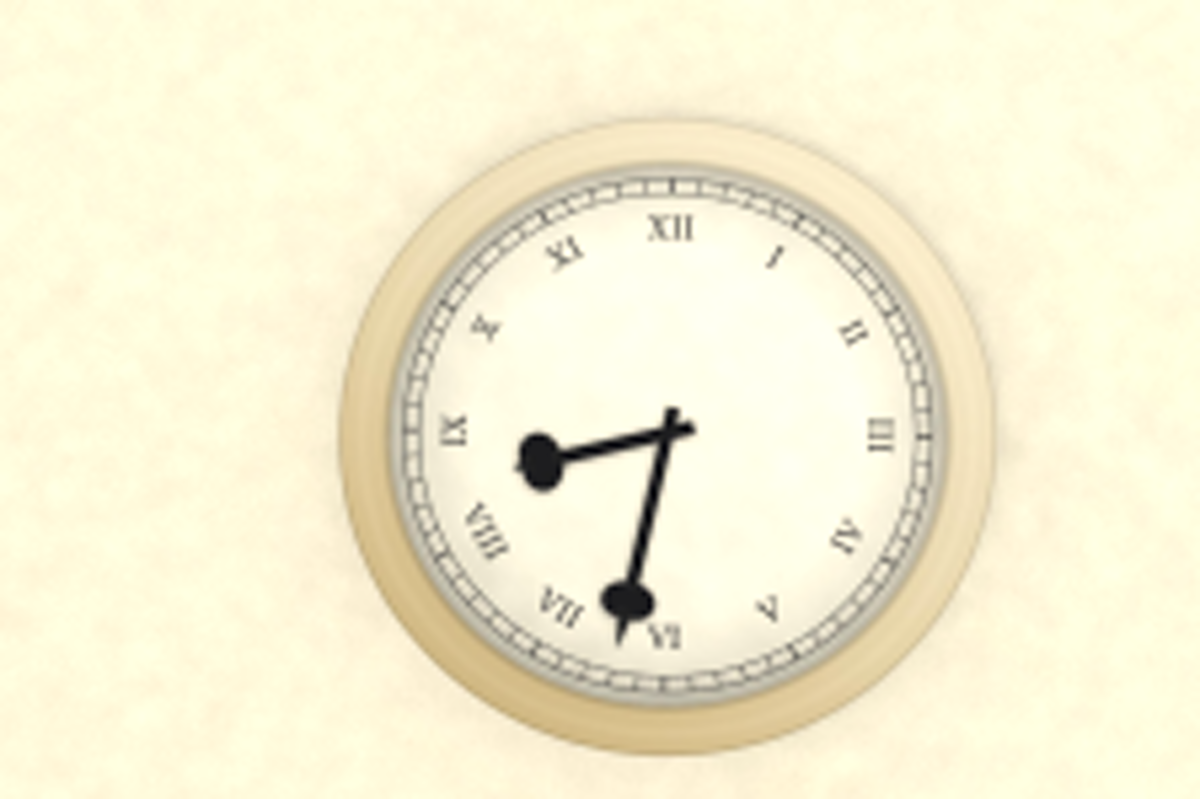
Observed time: 8:32
